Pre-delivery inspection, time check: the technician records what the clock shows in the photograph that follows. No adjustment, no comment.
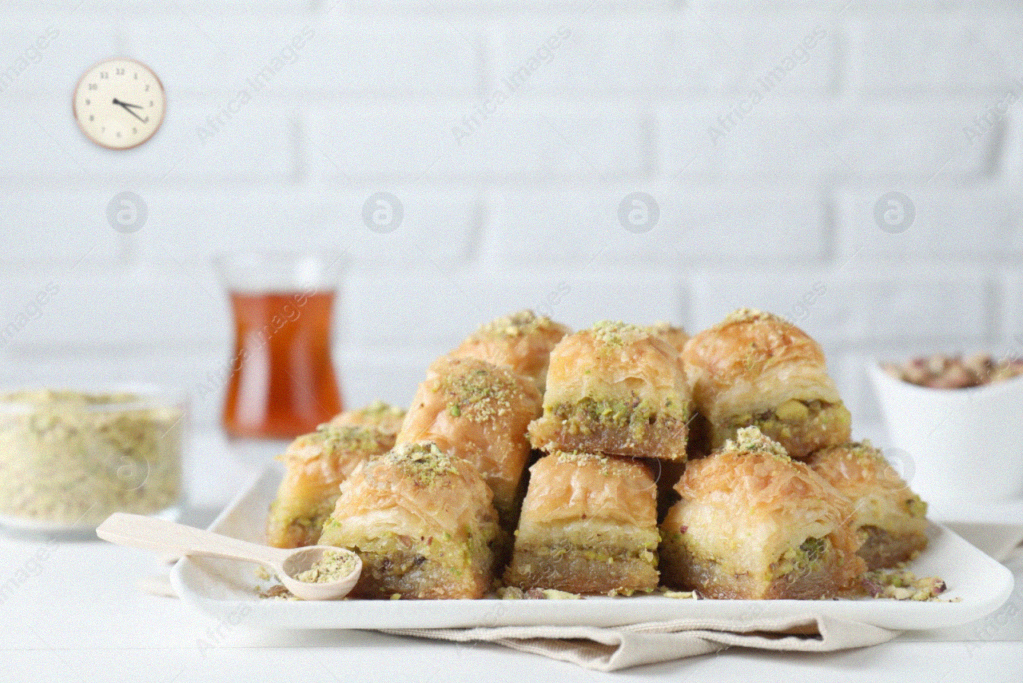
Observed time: 3:21
